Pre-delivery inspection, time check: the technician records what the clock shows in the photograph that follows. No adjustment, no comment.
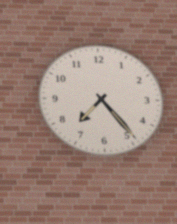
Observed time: 7:24
